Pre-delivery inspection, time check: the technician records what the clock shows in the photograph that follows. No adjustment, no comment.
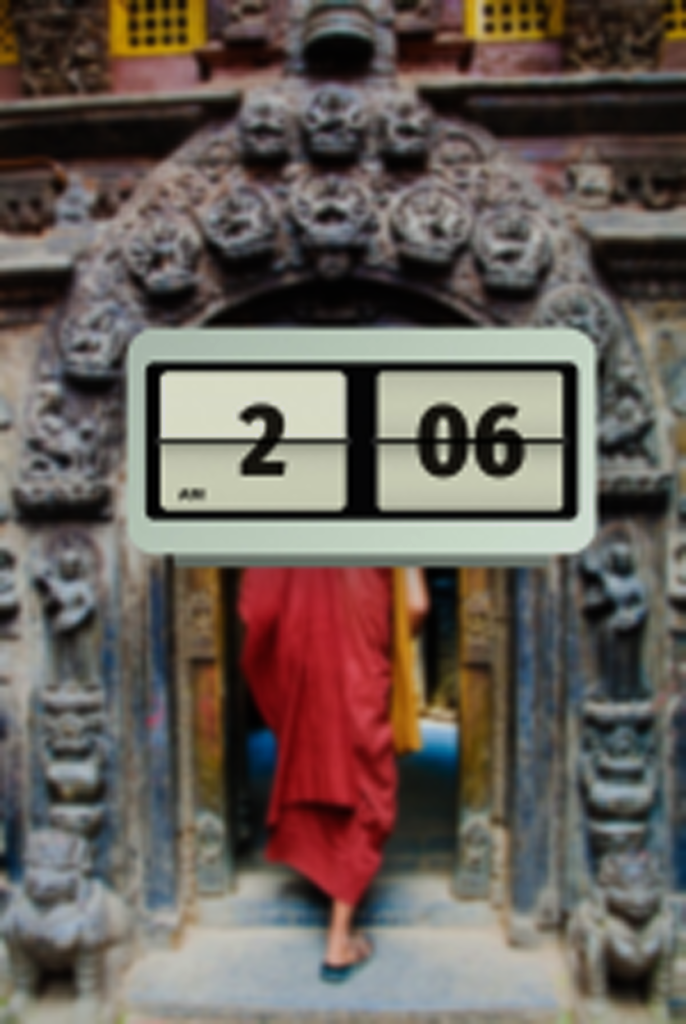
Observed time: 2:06
